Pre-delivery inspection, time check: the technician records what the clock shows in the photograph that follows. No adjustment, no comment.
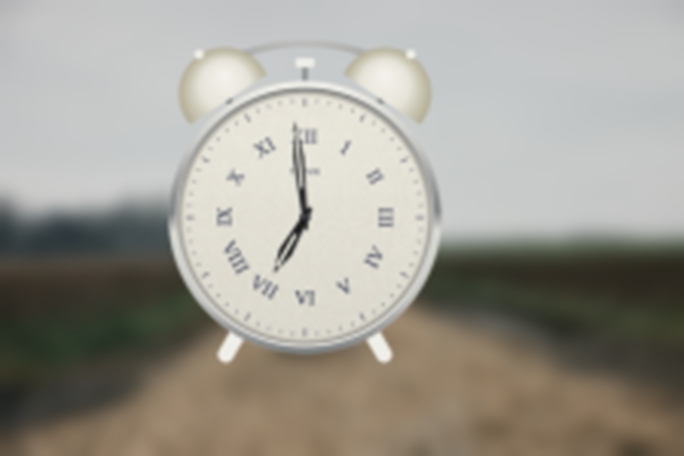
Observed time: 6:59
